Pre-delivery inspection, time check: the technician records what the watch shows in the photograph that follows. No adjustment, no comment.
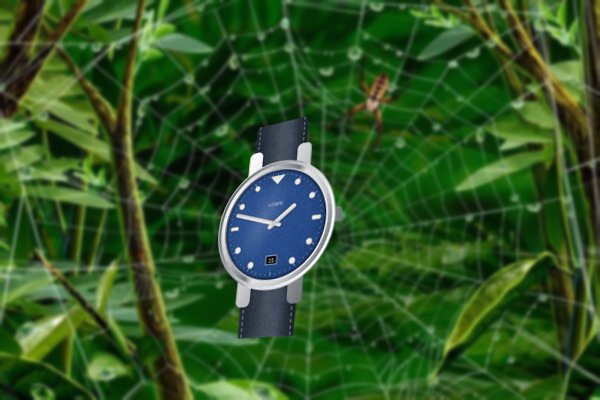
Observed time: 1:48
